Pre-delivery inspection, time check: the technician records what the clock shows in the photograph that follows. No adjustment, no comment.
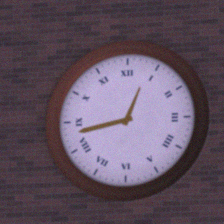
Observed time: 12:43
